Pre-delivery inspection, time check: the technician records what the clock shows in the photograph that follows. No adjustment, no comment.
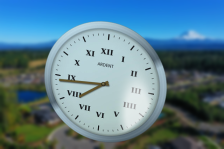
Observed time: 7:44
